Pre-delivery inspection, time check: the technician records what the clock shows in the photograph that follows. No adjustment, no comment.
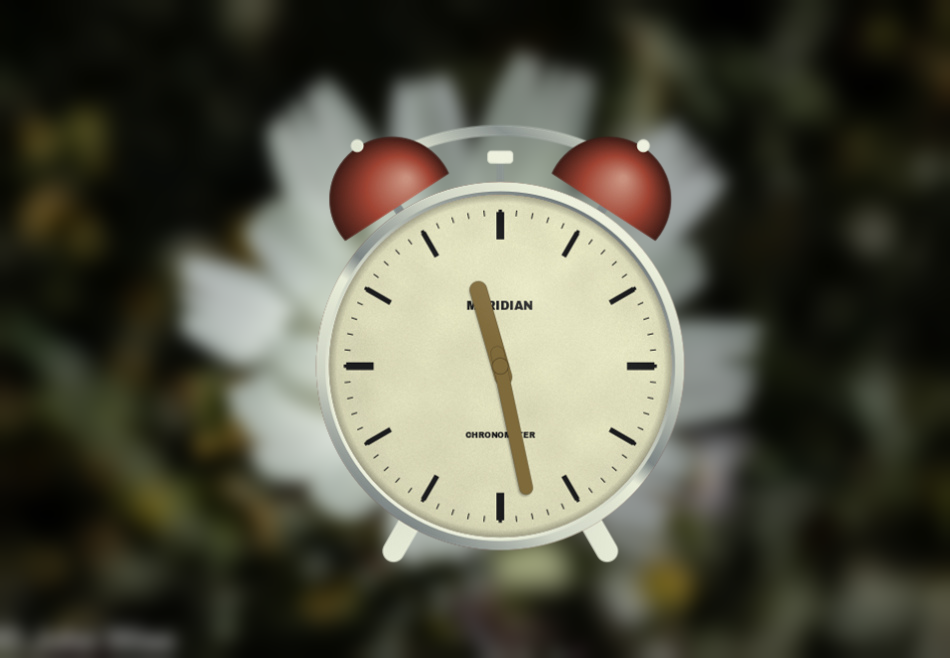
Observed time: 11:28
